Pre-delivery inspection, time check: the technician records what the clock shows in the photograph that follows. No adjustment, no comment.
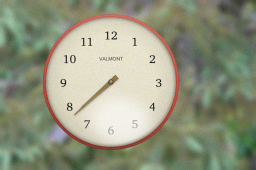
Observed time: 7:38
